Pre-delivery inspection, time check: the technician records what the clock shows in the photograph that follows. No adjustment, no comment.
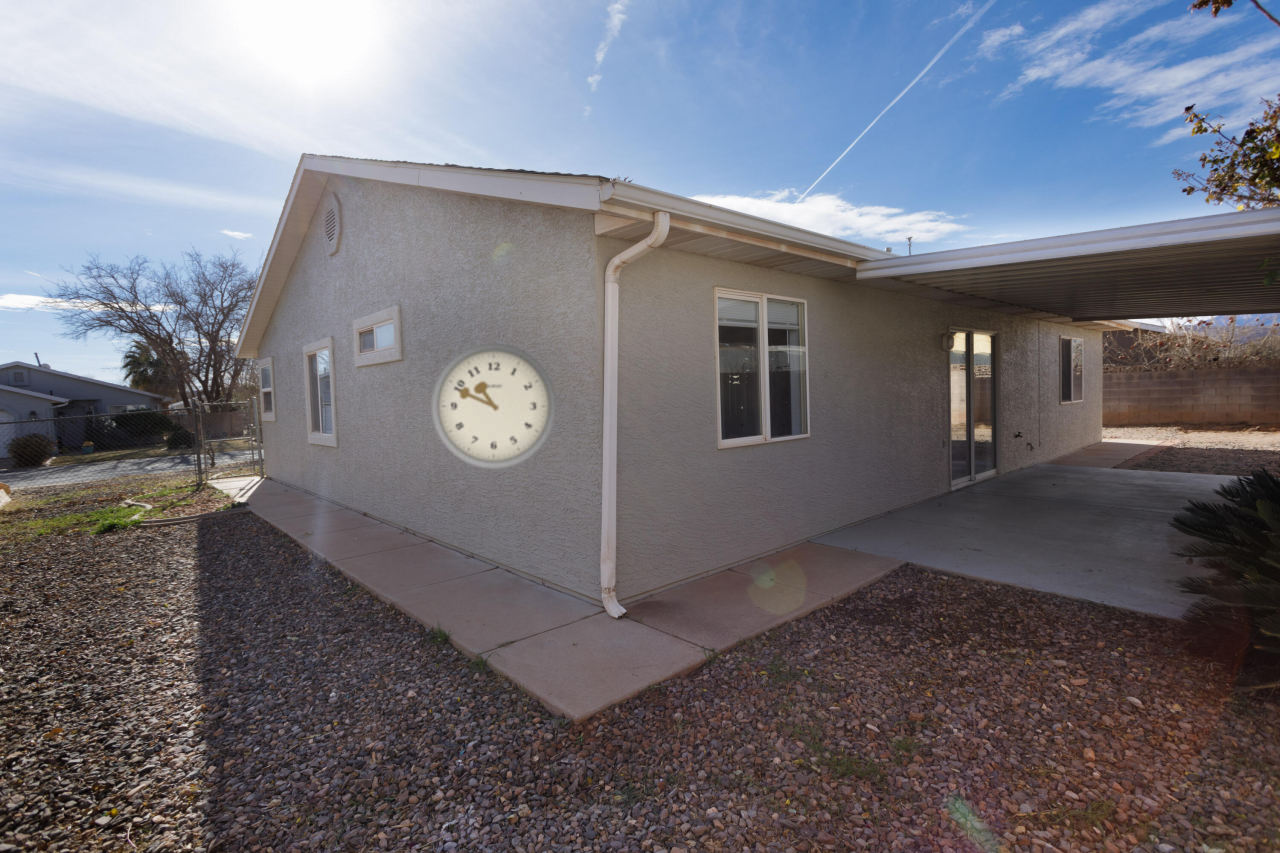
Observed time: 10:49
